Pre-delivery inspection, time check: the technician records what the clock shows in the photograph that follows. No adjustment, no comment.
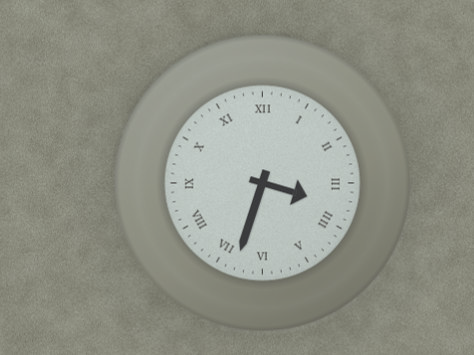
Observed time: 3:33
